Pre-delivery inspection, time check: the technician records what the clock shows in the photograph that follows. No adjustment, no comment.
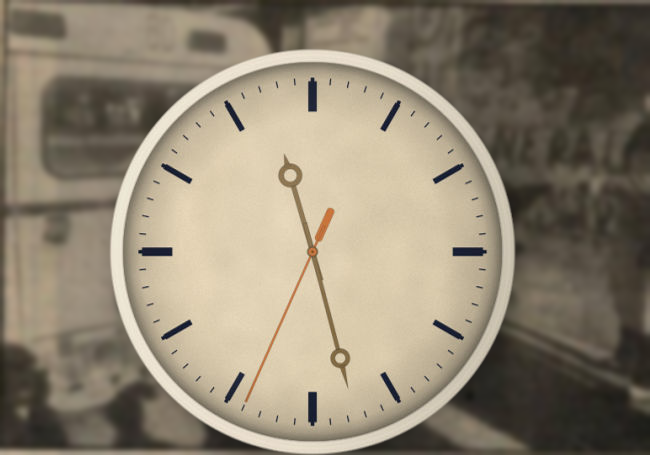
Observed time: 11:27:34
